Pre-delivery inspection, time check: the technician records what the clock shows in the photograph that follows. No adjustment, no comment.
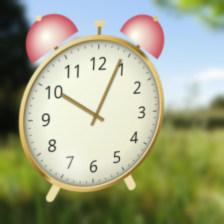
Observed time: 10:04
